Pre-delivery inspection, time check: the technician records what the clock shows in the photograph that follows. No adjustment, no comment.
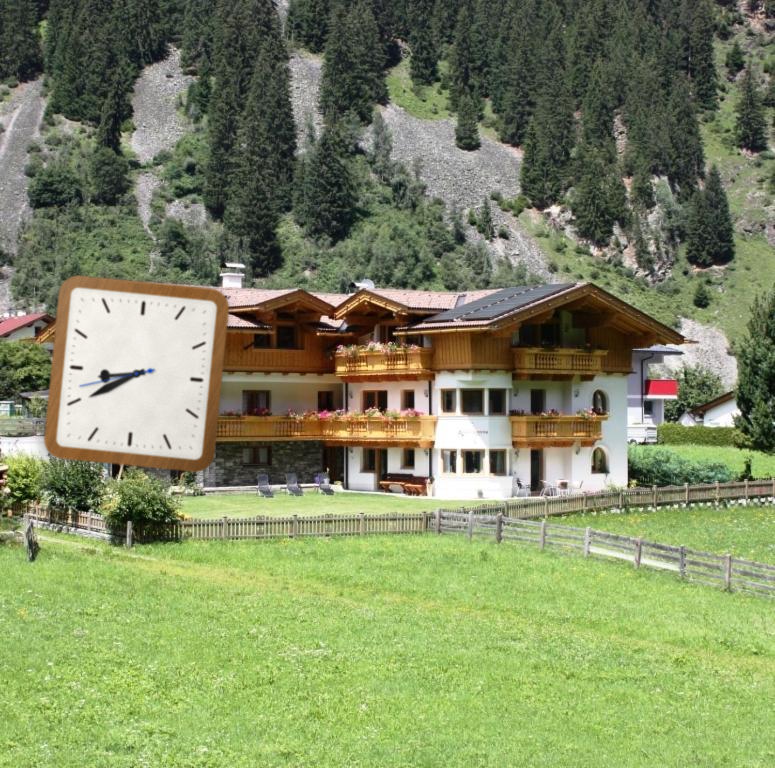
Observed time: 8:39:42
